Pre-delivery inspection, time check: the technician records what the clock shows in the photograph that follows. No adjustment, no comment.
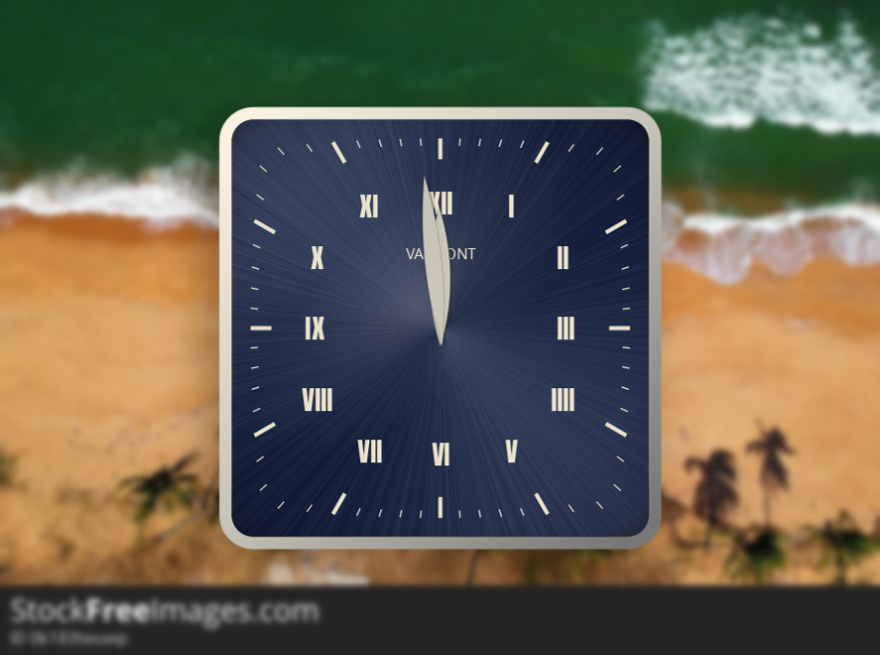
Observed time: 11:59
